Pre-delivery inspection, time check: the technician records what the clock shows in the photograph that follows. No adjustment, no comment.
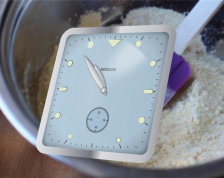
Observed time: 10:53
